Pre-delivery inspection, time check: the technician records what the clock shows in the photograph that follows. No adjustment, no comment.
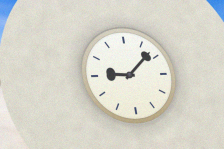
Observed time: 9:08
